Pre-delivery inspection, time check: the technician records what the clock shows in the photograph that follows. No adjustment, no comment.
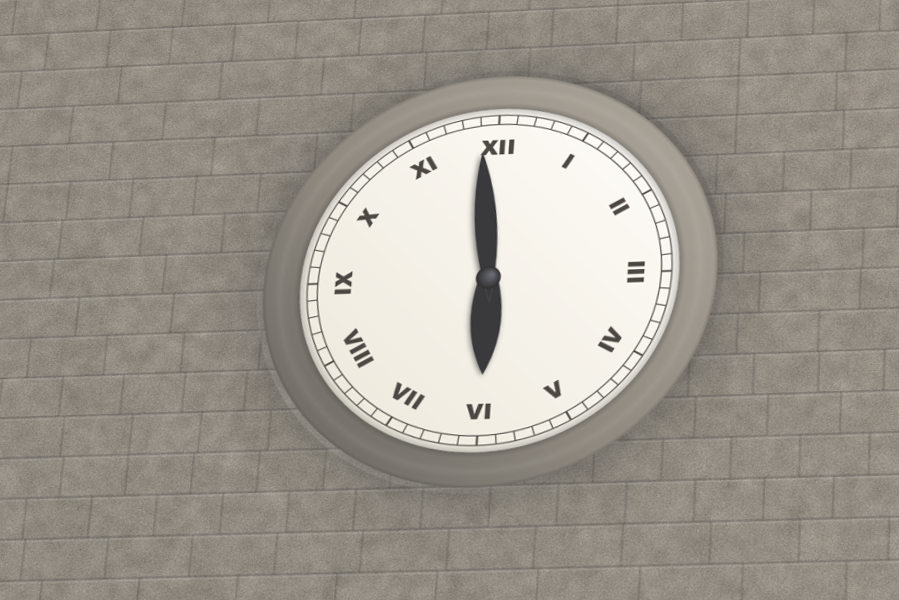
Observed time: 5:59
